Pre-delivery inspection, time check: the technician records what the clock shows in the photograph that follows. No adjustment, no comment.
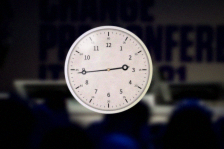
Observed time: 2:44
